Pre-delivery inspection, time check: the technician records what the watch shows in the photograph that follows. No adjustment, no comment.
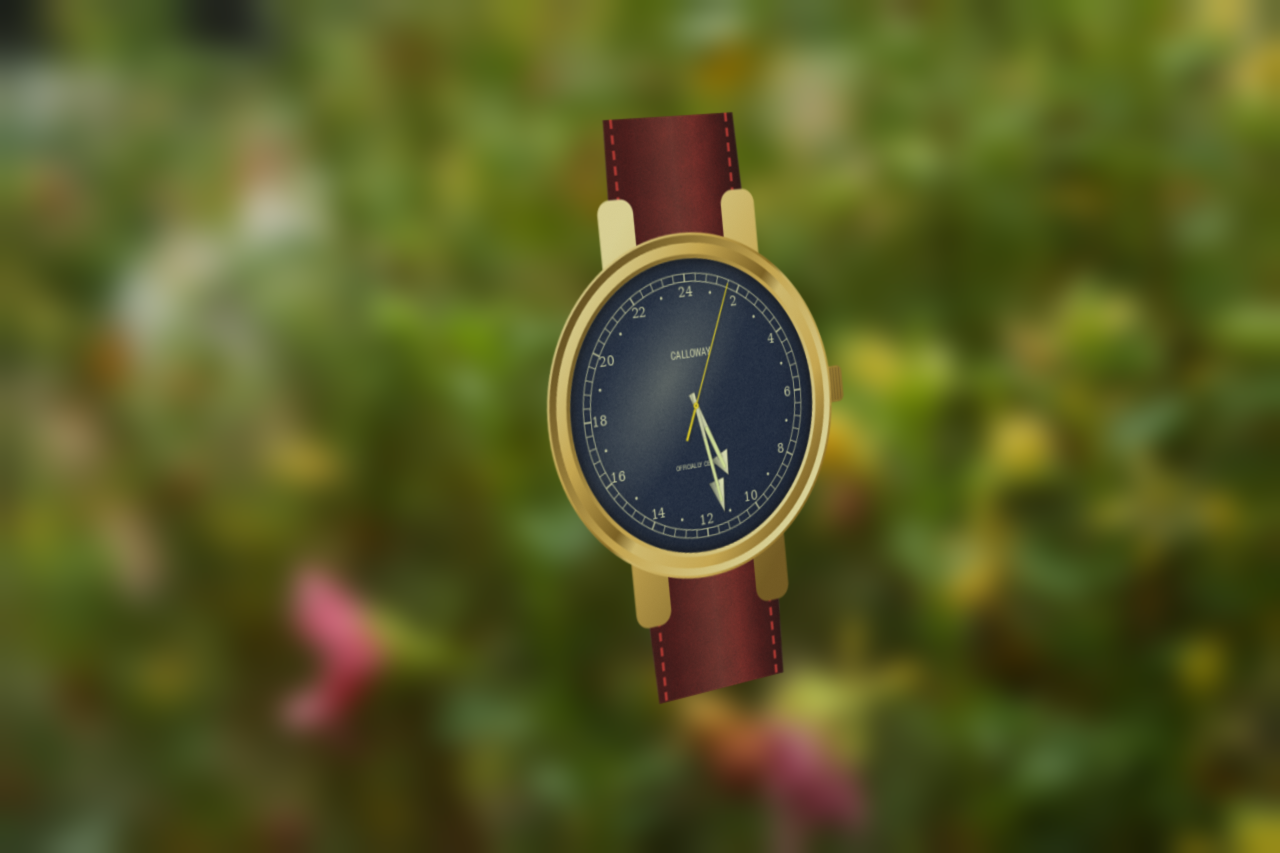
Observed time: 10:28:04
